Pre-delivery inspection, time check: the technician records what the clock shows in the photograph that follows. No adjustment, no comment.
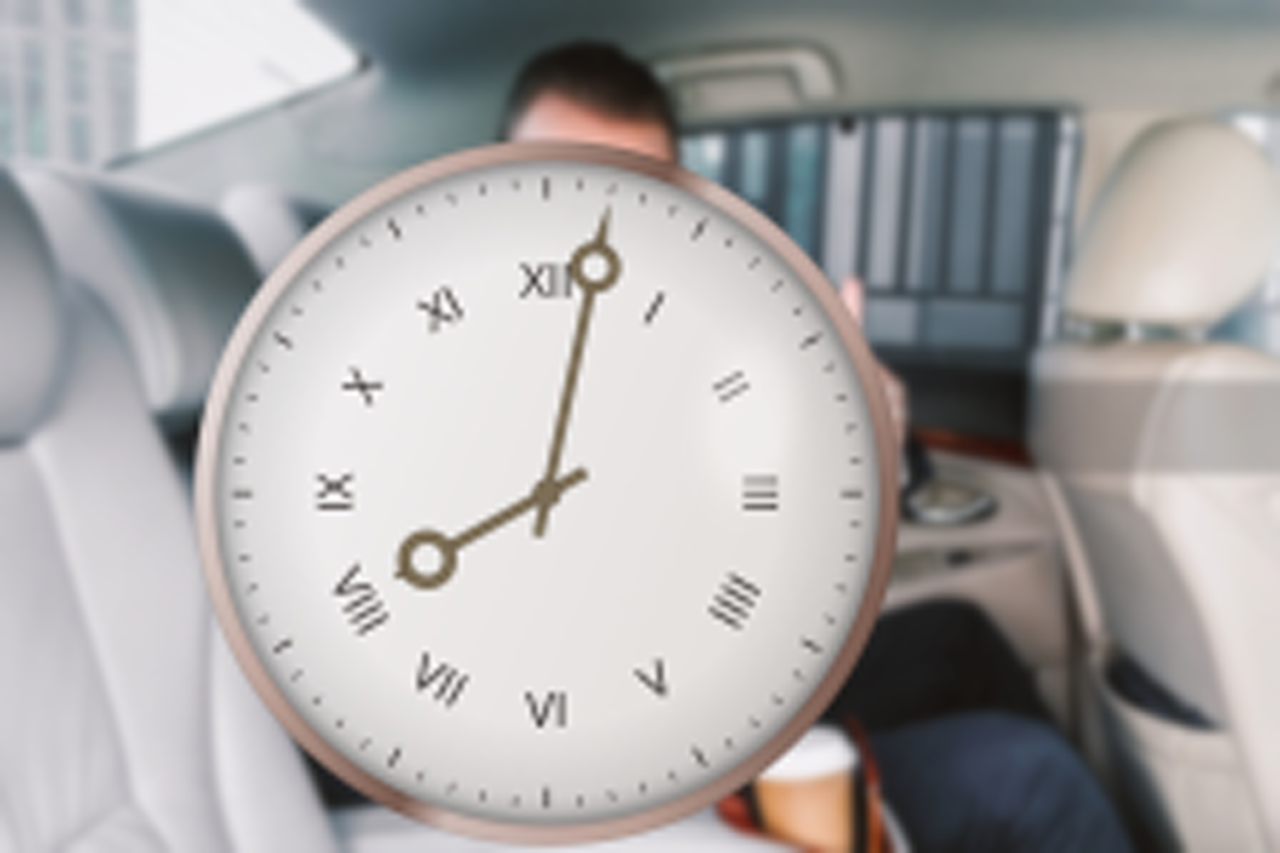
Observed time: 8:02
